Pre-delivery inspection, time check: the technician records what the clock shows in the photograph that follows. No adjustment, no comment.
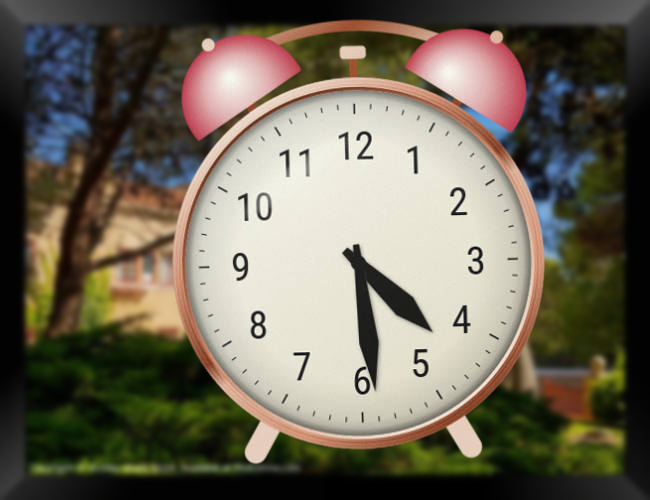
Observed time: 4:29
